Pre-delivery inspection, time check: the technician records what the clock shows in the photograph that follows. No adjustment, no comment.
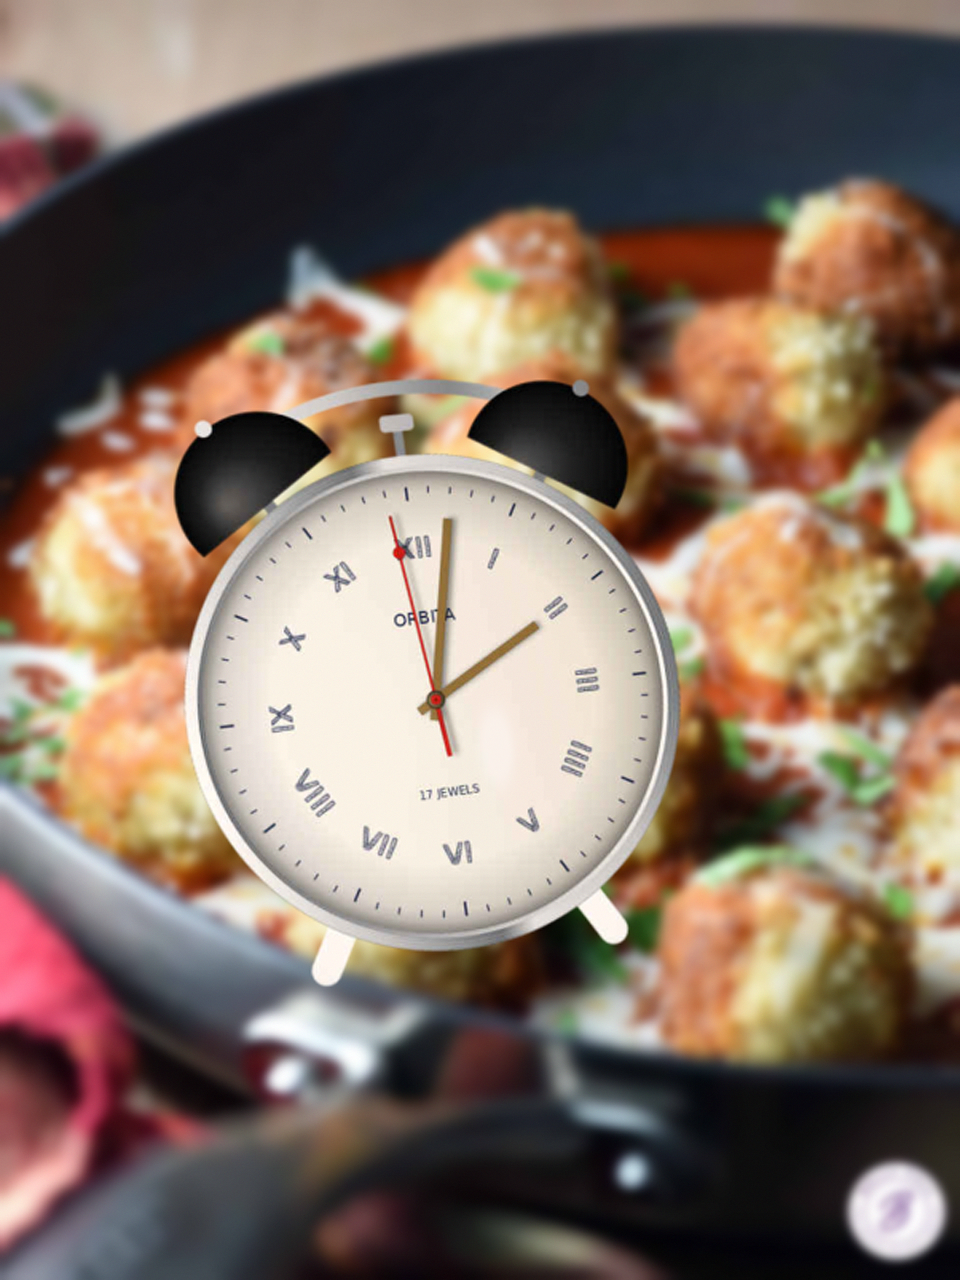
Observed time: 2:01:59
